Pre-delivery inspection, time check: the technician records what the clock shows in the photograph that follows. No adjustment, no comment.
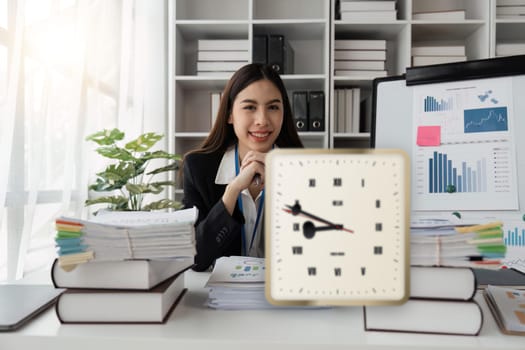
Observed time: 8:48:48
